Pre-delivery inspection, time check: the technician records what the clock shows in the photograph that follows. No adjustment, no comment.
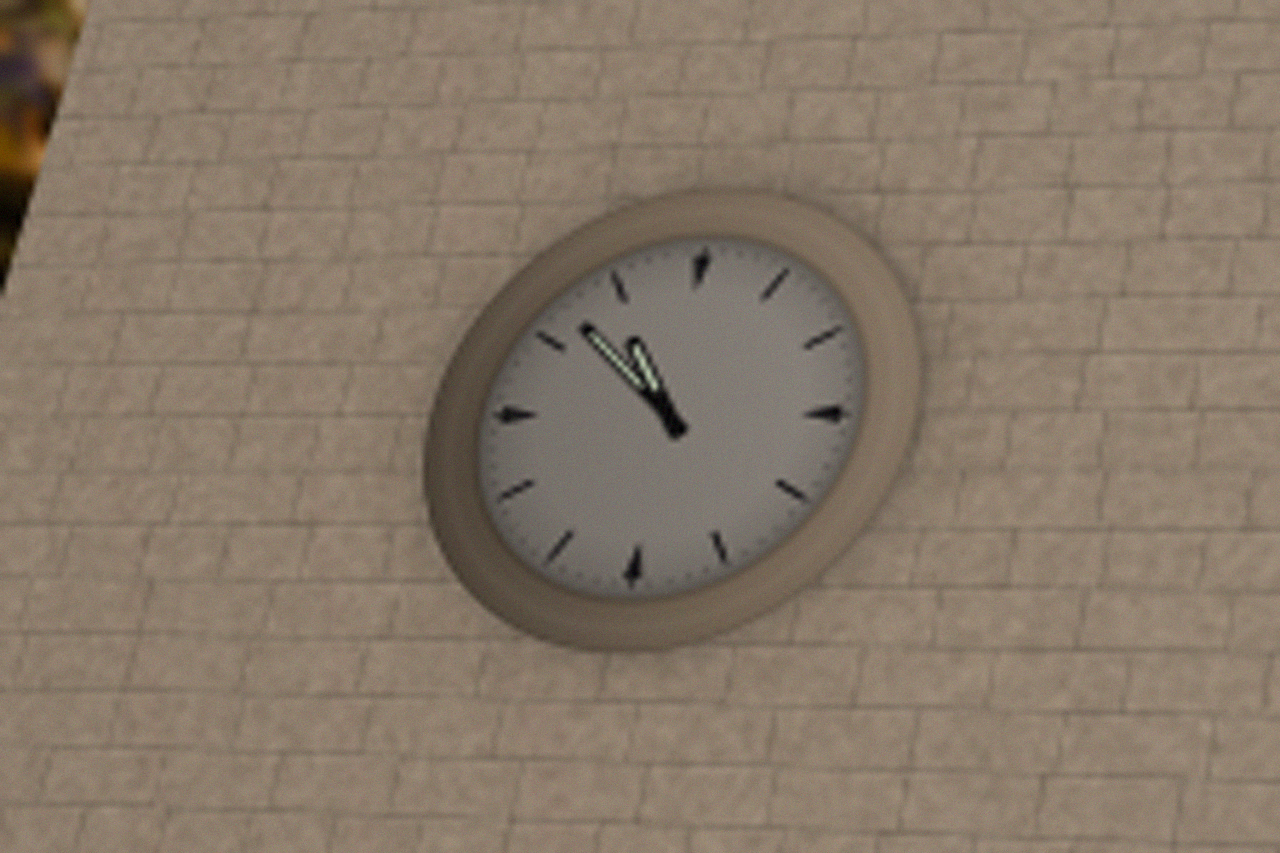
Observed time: 10:52
